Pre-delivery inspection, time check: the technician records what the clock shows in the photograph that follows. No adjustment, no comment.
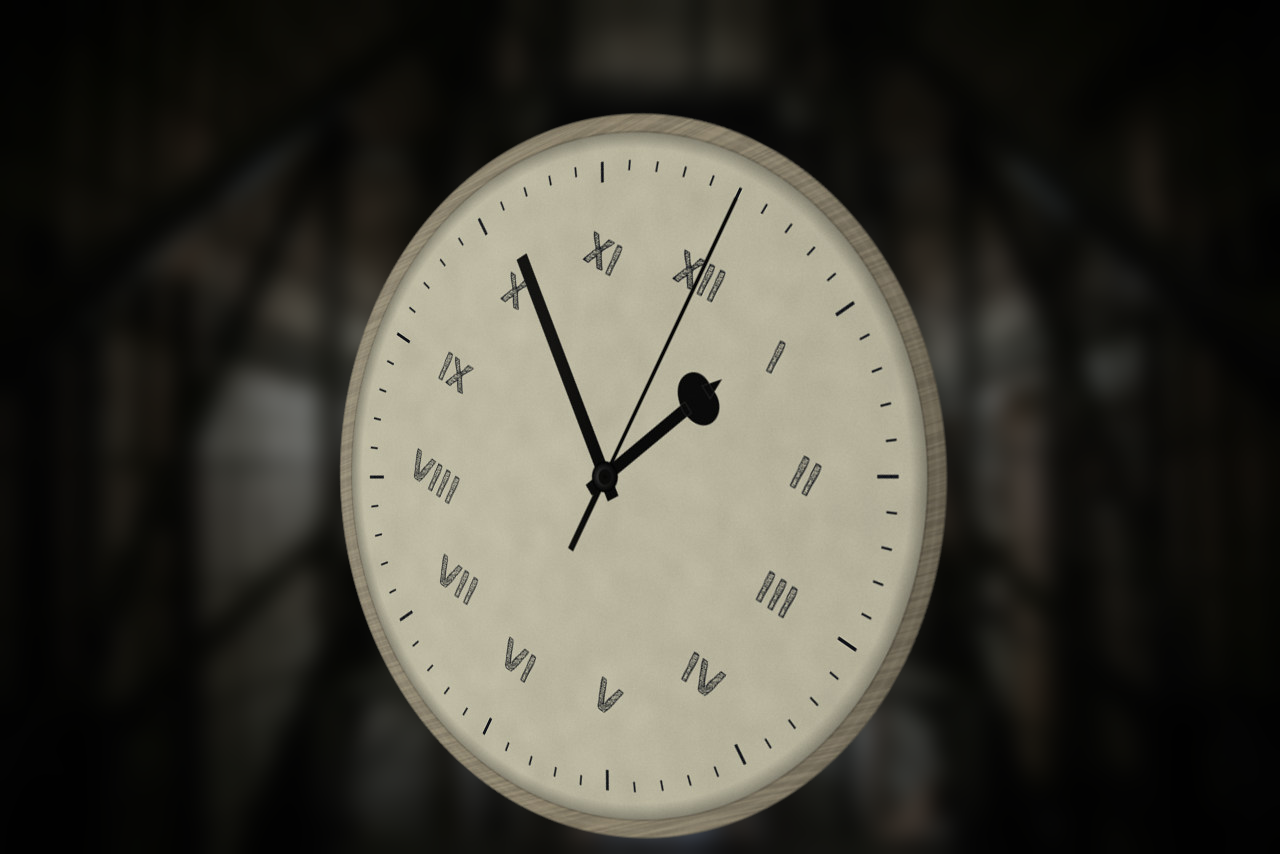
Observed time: 12:51:00
